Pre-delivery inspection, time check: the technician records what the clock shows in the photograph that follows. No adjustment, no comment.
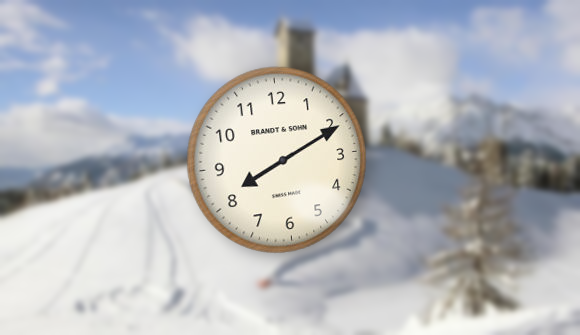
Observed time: 8:11
